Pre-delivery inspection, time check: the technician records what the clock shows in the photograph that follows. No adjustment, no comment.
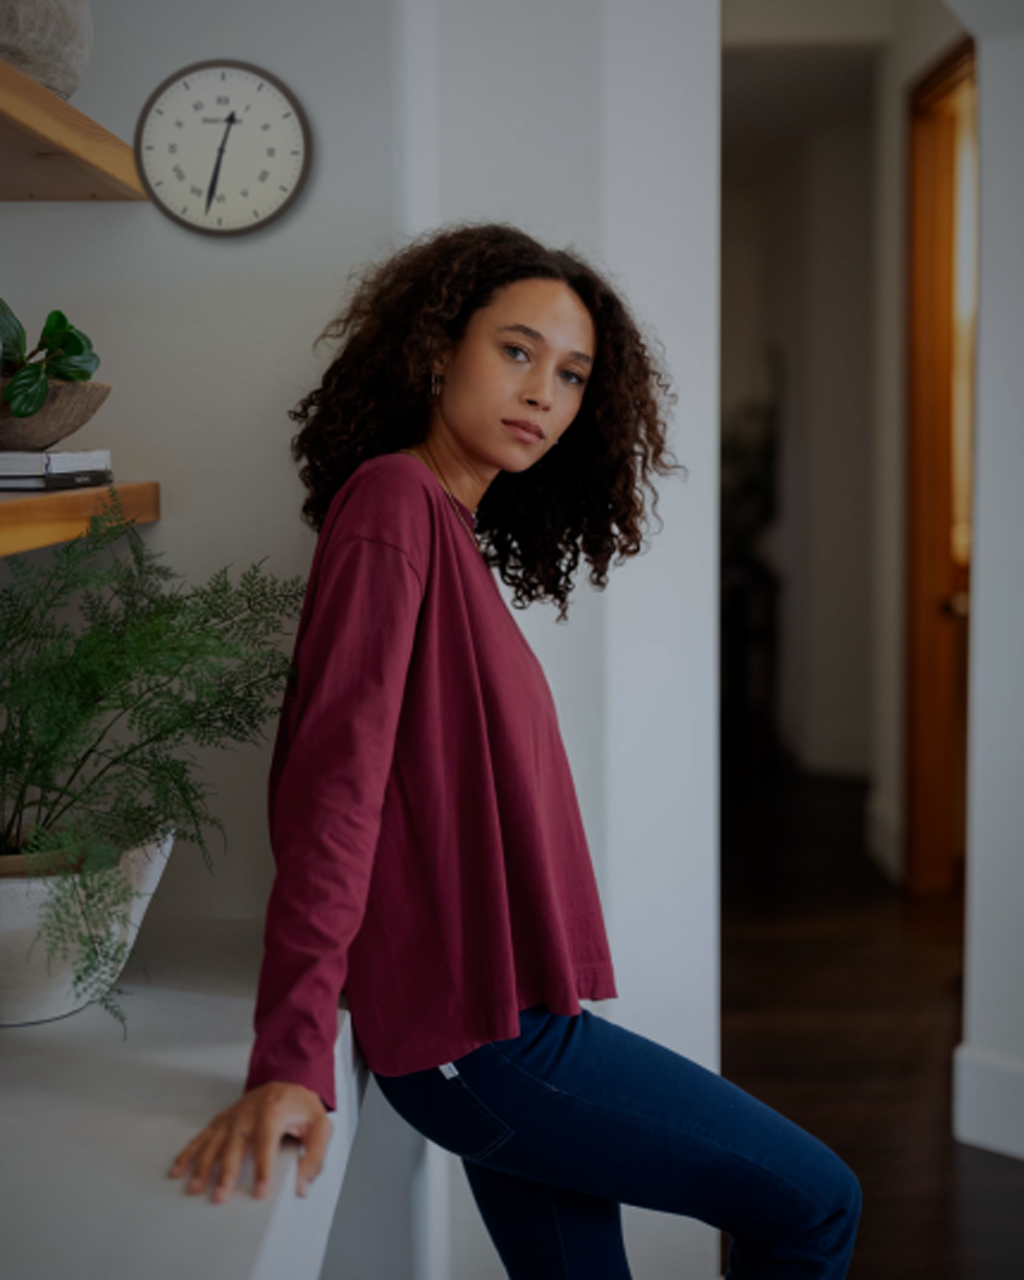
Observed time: 12:32
